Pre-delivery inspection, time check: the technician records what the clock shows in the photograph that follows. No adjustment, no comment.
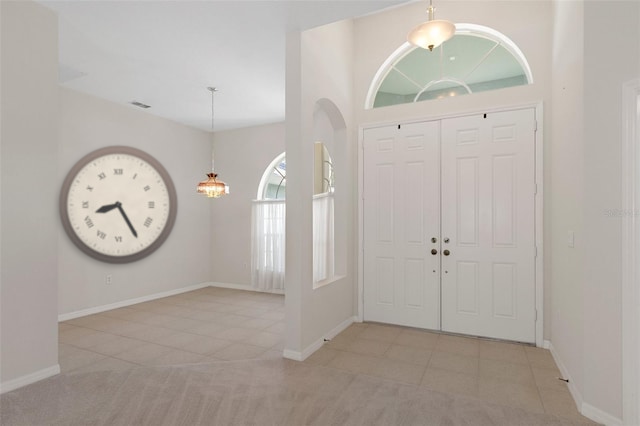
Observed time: 8:25
